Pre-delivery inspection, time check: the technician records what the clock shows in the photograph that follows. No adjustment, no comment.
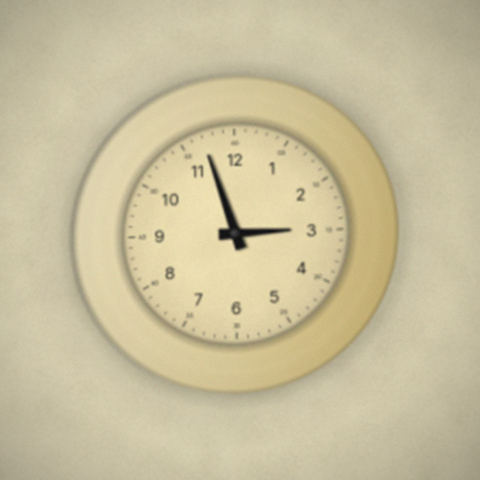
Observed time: 2:57
